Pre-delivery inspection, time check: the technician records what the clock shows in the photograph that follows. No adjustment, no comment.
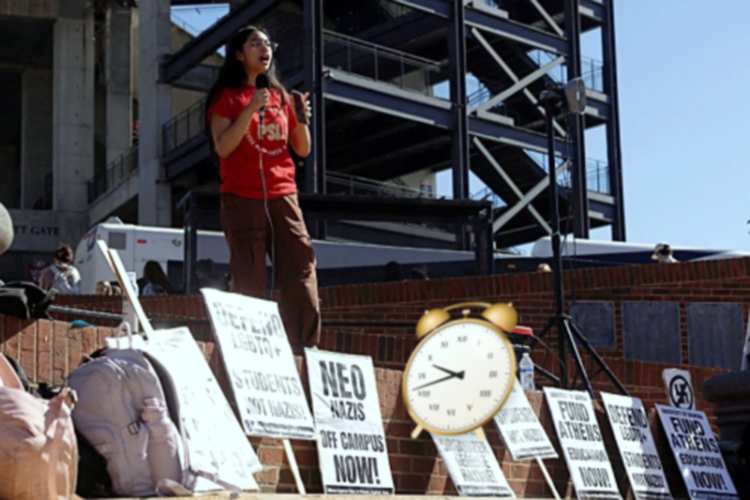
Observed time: 9:42
